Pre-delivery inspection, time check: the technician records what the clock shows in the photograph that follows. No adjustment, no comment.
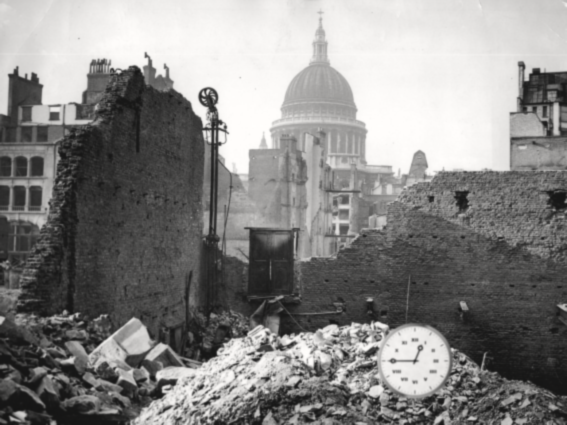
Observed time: 12:45
